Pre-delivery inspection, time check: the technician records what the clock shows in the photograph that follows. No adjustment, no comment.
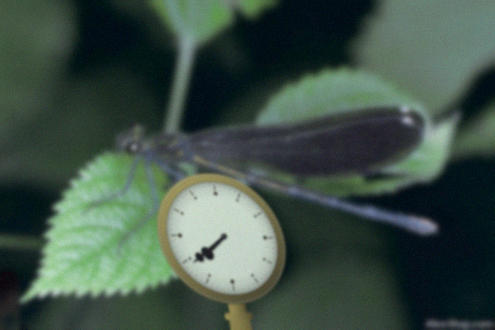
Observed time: 7:39
